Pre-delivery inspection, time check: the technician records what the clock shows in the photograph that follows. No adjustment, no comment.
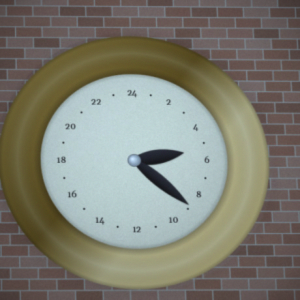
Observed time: 5:22
